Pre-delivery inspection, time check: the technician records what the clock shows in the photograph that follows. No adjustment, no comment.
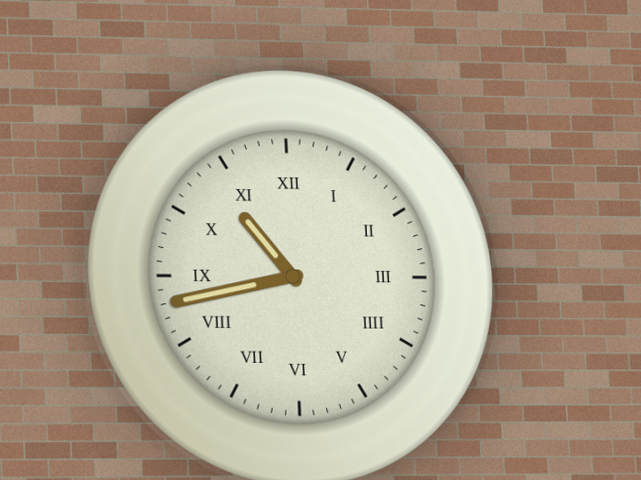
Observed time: 10:43
